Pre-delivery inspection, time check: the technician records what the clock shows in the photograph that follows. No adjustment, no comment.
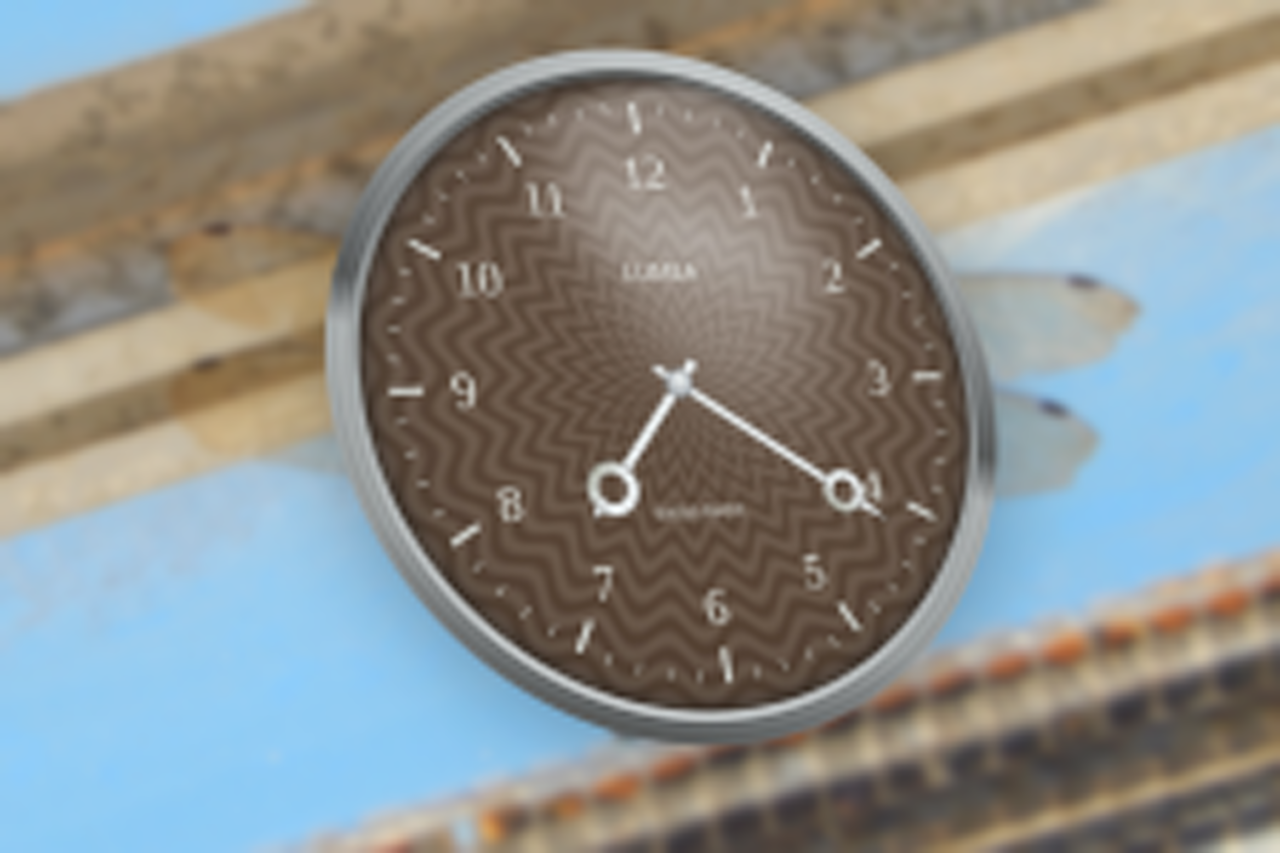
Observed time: 7:21
